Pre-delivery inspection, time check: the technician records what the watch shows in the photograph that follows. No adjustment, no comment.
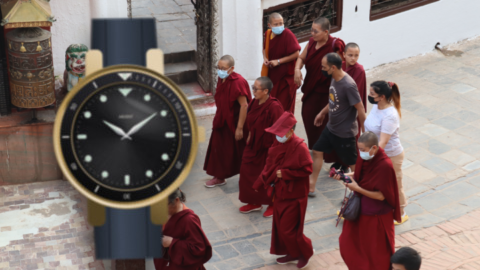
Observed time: 10:09
